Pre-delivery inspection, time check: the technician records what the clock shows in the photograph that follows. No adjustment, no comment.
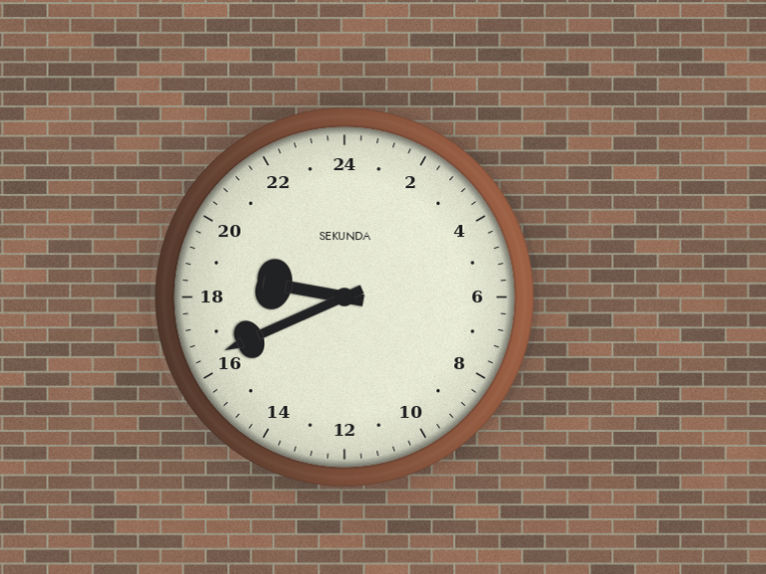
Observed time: 18:41
